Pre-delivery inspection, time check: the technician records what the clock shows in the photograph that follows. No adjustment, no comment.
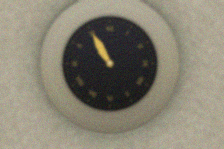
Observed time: 10:55
